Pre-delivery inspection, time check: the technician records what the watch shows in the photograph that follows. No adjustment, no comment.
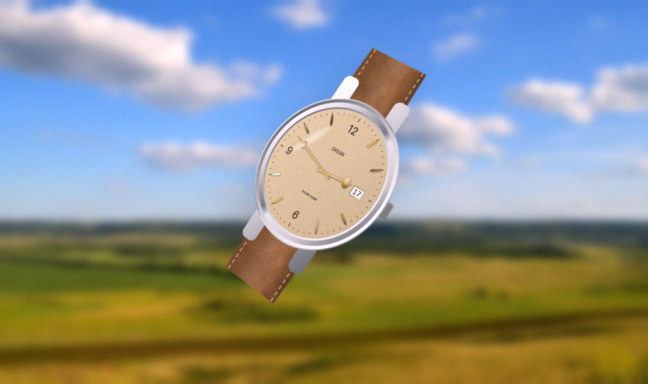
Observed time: 2:48
